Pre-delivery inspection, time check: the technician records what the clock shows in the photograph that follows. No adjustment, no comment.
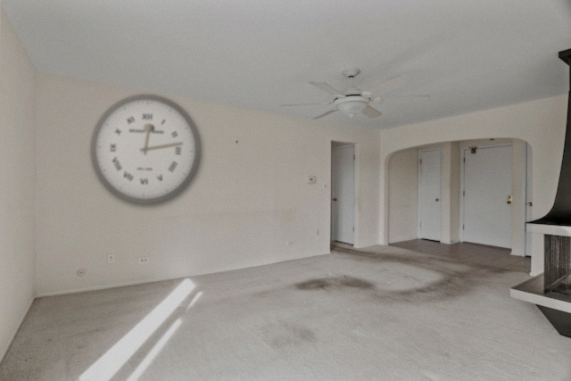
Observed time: 12:13
